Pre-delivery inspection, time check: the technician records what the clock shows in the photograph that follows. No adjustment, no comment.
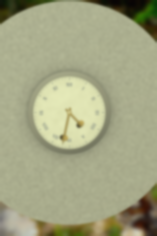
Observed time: 4:32
